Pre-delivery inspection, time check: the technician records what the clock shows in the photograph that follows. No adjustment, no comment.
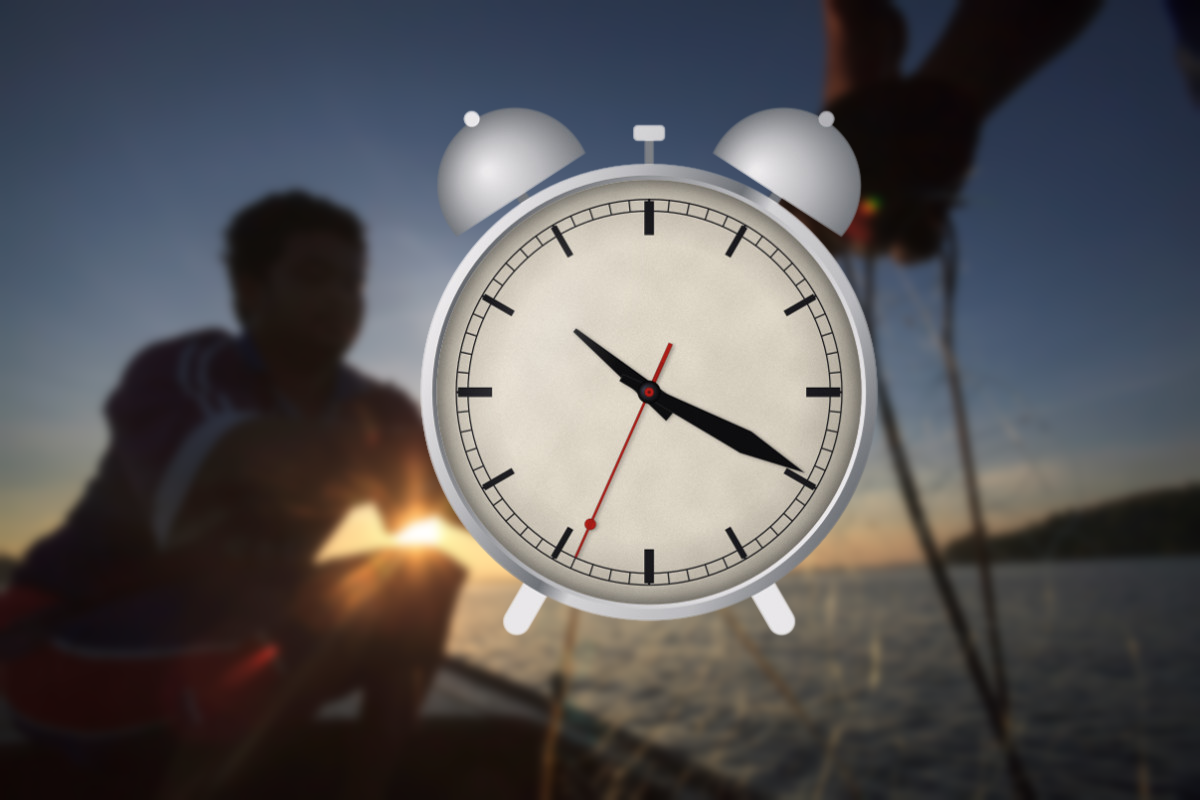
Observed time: 10:19:34
